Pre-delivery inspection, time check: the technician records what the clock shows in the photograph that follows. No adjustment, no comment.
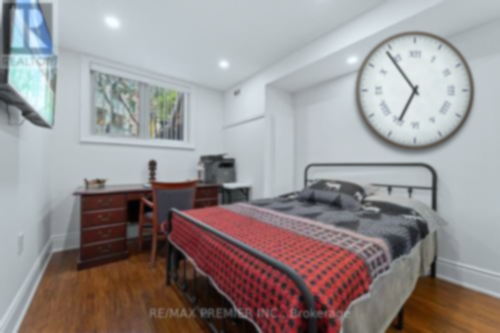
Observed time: 6:54
